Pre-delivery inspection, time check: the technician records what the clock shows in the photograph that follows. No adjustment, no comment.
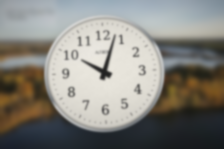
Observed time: 10:03
